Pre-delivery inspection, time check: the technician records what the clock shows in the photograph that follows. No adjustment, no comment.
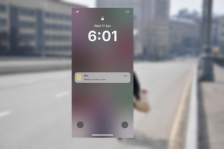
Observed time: 6:01
